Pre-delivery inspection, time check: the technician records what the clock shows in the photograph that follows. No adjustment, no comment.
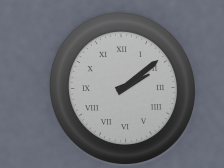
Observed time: 2:09
